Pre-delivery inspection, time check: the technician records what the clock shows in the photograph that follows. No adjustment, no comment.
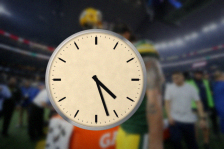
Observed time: 4:27
